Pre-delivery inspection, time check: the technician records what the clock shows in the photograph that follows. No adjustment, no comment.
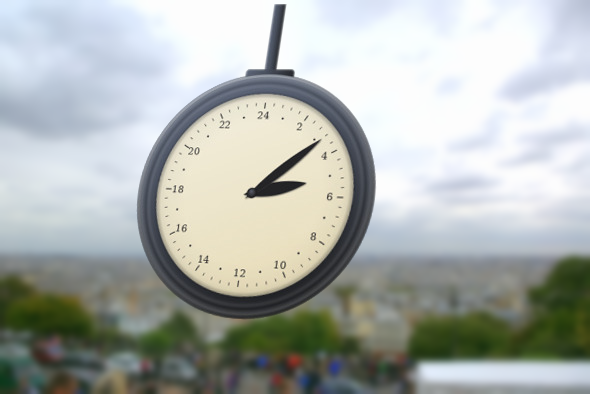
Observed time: 5:08
